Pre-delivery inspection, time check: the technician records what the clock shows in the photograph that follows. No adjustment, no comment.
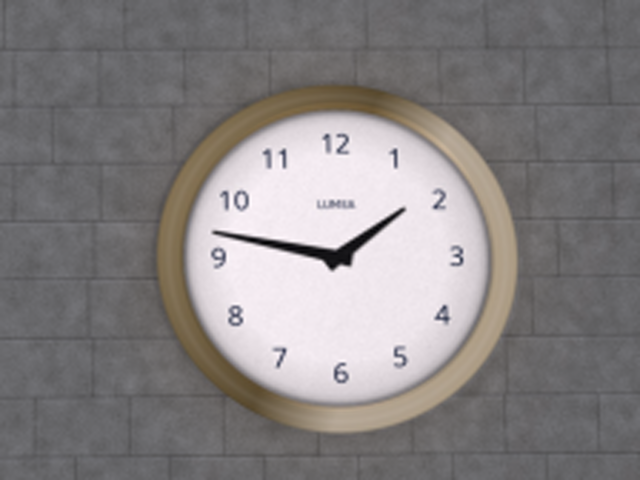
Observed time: 1:47
